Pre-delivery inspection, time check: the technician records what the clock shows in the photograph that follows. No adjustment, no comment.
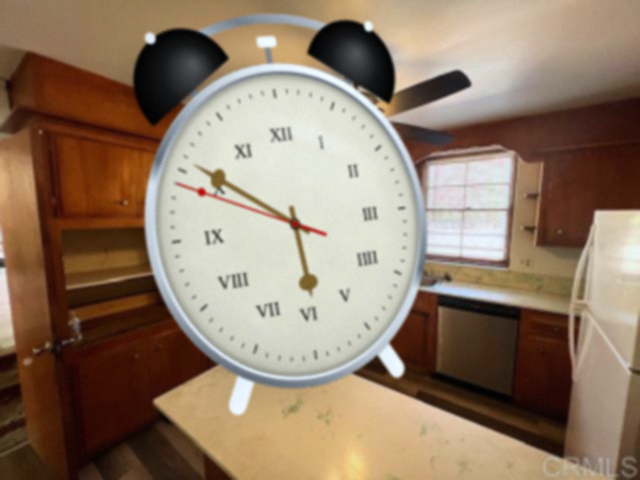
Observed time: 5:50:49
